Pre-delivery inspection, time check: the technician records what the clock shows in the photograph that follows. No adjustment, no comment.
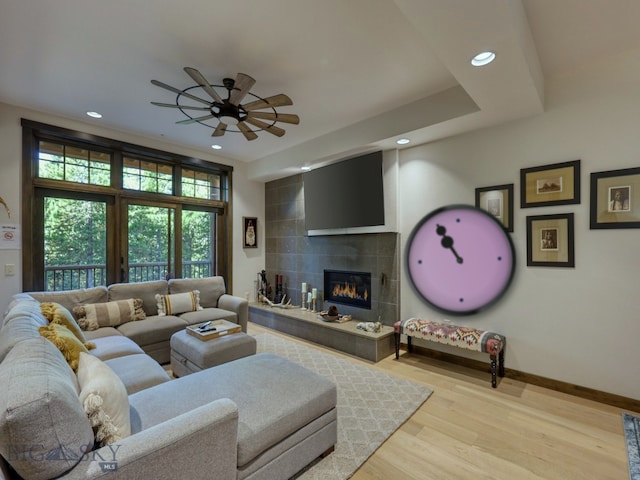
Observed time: 10:55
